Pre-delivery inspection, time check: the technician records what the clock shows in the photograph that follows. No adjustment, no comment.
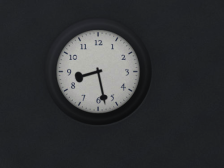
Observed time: 8:28
